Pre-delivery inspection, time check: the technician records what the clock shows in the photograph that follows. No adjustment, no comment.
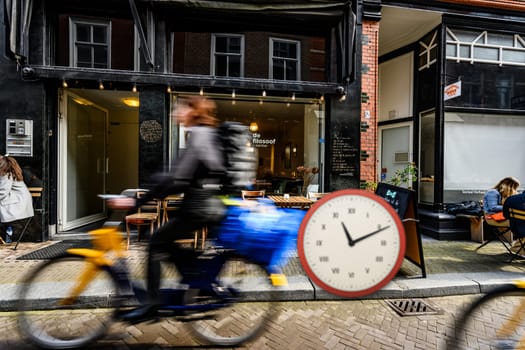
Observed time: 11:11
